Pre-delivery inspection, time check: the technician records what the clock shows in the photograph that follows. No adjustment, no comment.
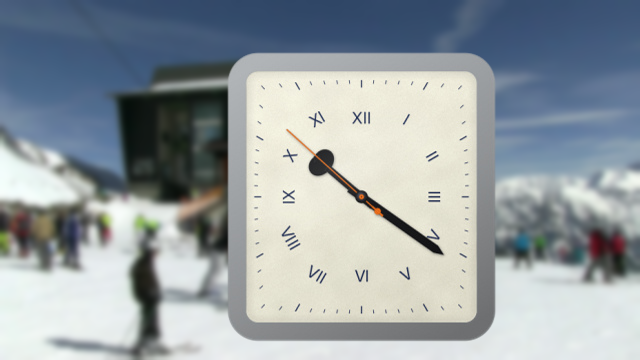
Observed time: 10:20:52
